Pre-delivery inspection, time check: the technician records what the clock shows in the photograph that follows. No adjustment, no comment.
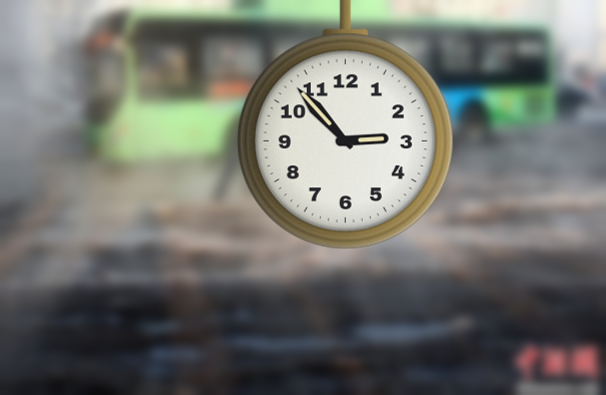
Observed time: 2:53
